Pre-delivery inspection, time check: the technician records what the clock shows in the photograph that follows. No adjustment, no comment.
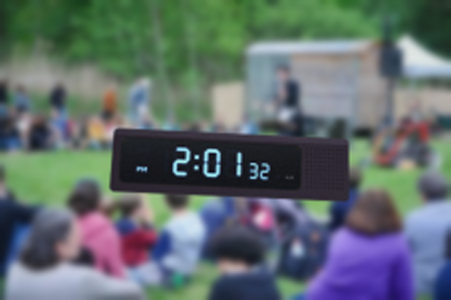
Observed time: 2:01:32
